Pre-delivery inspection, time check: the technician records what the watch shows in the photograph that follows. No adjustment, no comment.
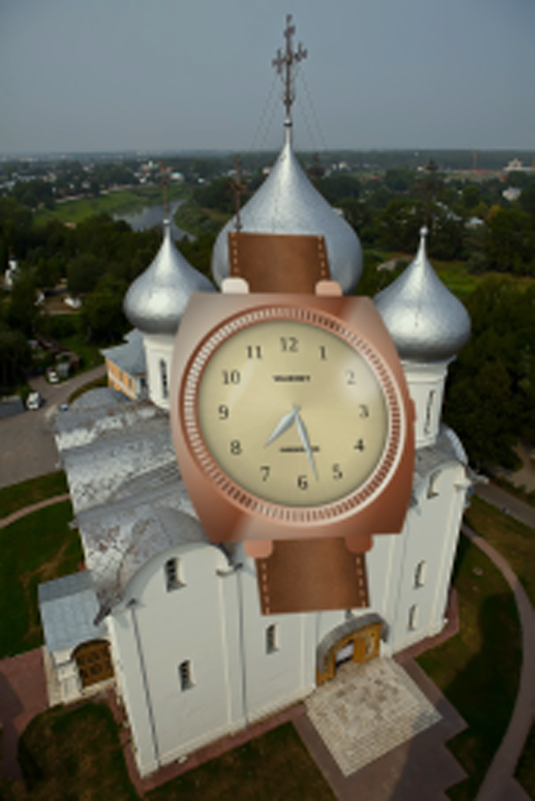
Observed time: 7:28
